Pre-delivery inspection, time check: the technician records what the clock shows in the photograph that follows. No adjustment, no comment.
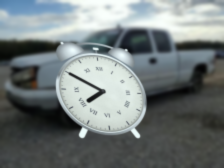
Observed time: 7:50
